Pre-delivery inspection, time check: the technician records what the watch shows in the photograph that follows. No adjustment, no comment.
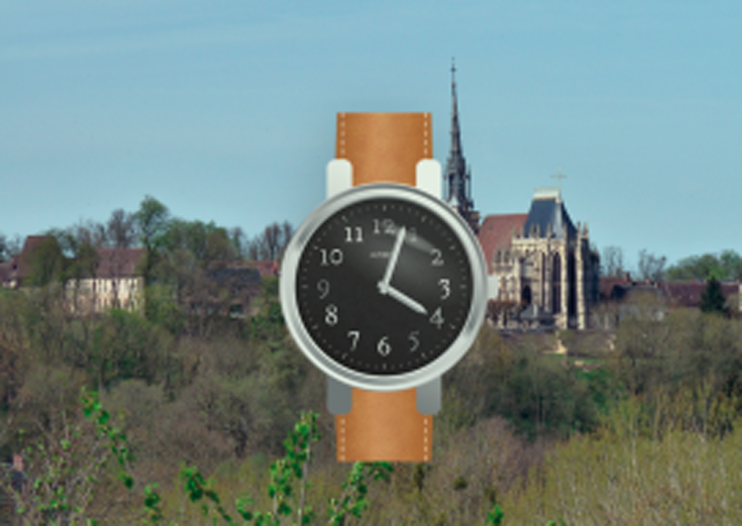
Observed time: 4:03
